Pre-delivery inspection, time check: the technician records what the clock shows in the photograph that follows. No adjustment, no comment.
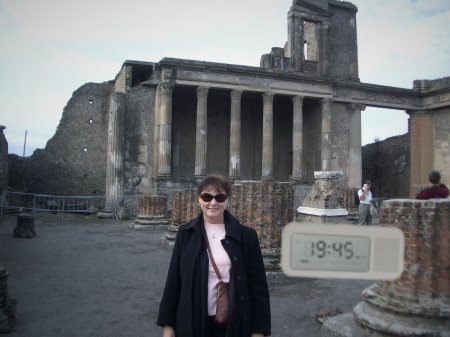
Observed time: 19:45
